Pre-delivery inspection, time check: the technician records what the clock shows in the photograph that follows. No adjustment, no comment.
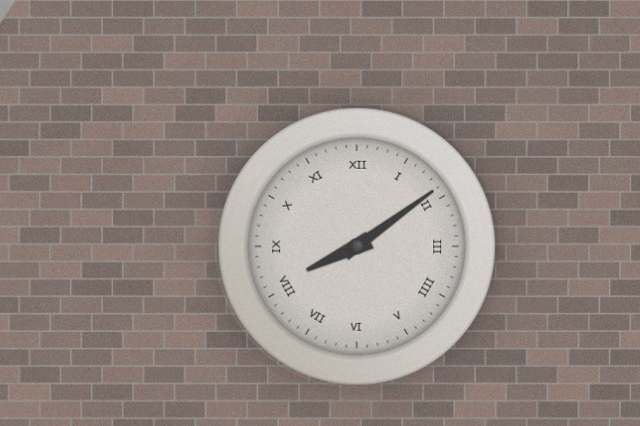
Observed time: 8:09
